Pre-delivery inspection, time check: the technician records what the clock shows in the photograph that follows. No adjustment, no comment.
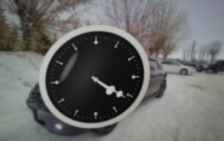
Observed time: 4:21
